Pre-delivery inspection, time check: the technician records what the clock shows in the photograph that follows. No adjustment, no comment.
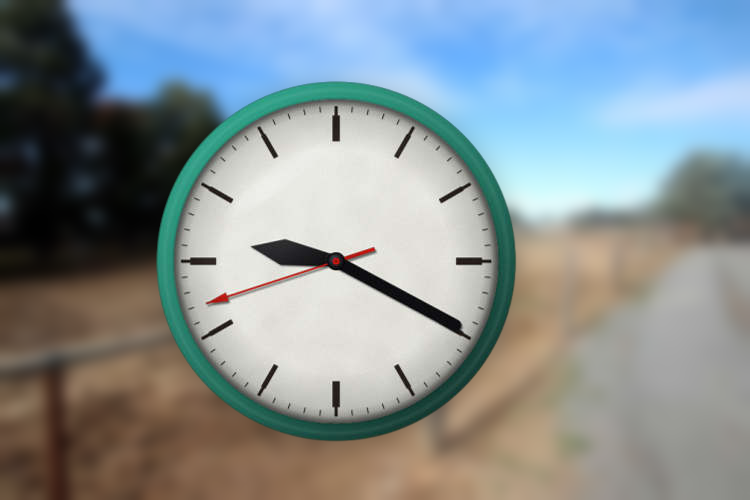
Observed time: 9:19:42
